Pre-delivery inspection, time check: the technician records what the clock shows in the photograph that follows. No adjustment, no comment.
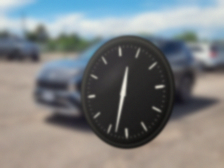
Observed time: 12:33
